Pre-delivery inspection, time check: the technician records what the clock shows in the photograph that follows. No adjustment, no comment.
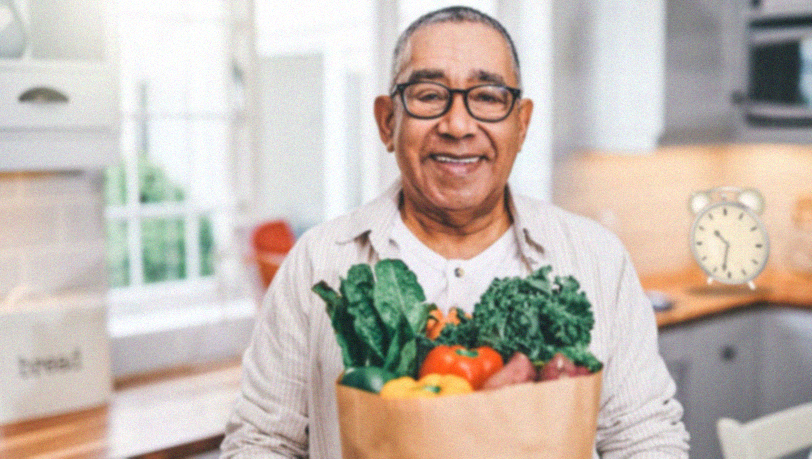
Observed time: 10:32
